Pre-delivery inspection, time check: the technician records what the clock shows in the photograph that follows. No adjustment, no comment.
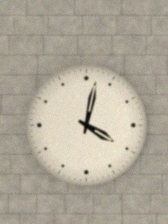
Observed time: 4:02
